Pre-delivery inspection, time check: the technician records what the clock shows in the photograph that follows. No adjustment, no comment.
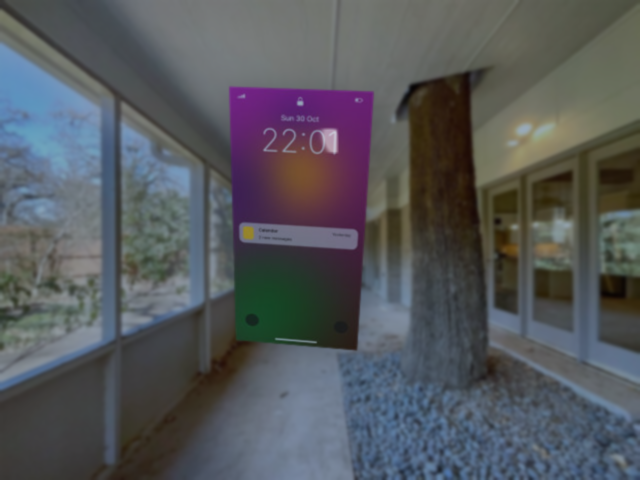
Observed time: 22:01
